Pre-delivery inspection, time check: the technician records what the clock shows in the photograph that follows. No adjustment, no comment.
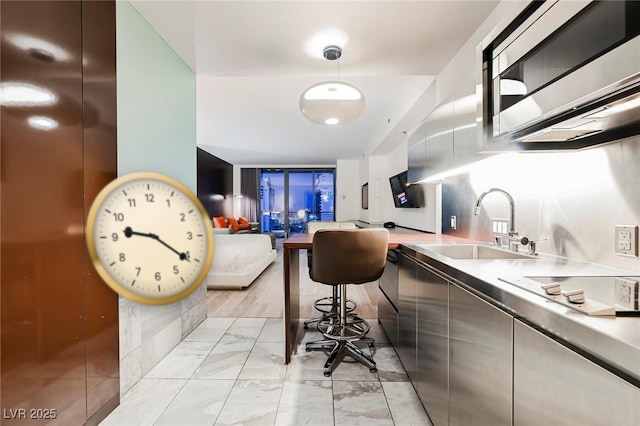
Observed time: 9:21
